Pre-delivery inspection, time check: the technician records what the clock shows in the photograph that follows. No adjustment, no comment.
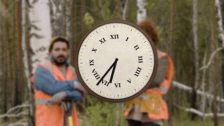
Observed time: 6:37
